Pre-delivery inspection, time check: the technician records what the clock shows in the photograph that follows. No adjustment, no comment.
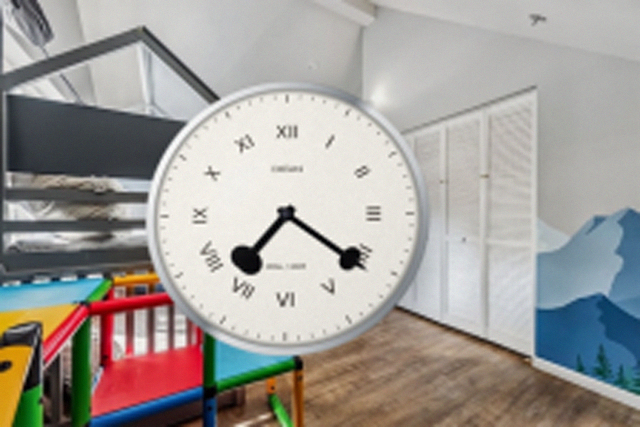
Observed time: 7:21
